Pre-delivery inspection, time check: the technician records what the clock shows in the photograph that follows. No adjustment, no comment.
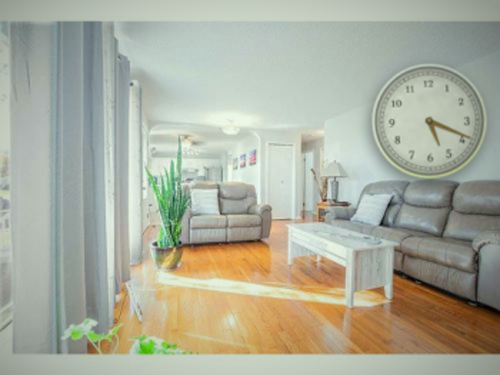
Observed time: 5:19
